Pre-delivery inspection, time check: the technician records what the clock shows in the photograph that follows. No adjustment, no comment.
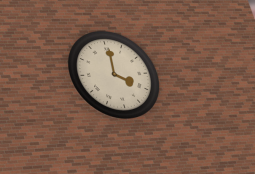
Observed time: 4:01
